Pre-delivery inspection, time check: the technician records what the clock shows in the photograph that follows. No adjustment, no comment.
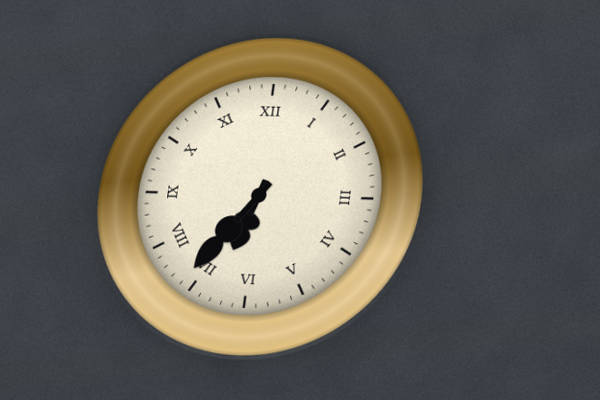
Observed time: 6:36
